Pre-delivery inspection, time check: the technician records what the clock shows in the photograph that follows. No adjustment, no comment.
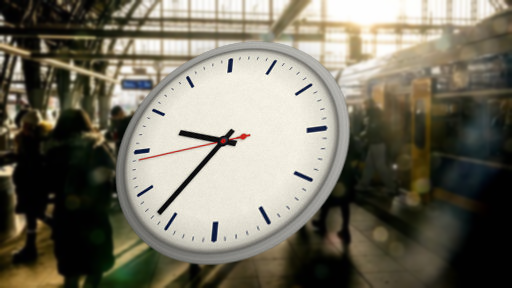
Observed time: 9:36:44
